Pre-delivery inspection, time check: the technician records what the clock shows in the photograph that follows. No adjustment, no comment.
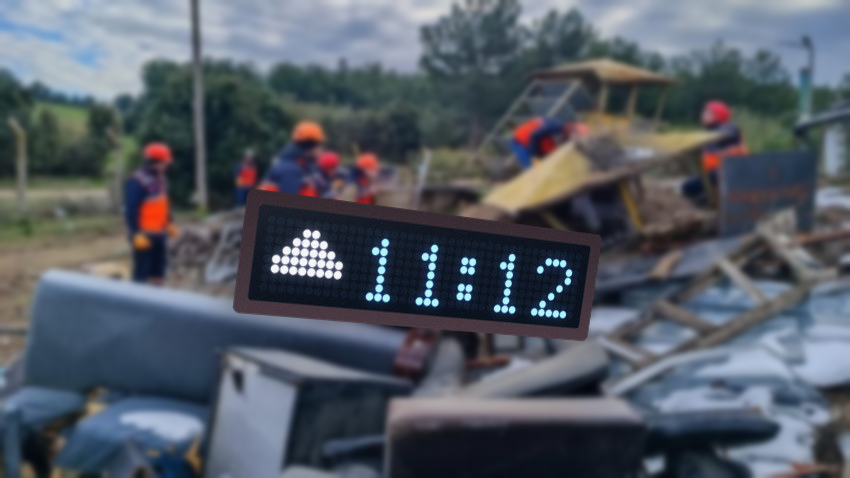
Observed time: 11:12
